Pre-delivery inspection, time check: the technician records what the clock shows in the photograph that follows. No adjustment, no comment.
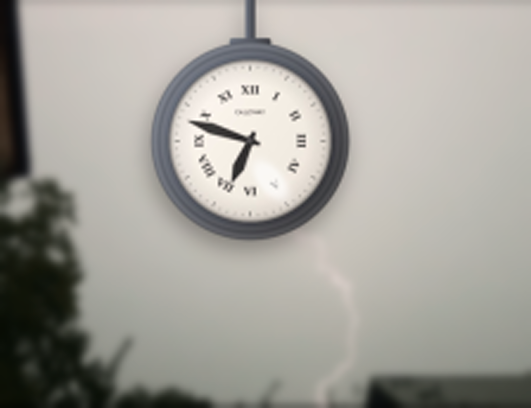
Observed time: 6:48
